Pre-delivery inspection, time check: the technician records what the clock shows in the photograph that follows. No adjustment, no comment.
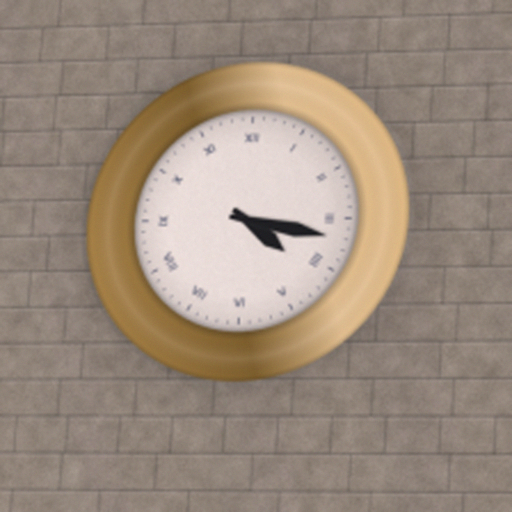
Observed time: 4:17
